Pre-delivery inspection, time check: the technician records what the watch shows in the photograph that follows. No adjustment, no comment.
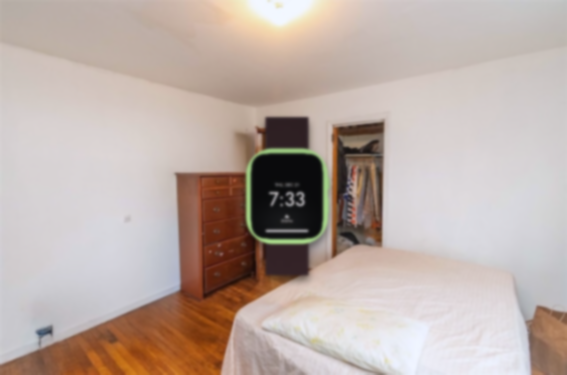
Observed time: 7:33
